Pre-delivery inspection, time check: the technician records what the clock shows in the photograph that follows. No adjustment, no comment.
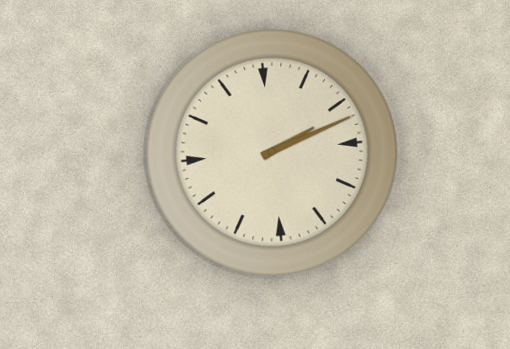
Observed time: 2:12
